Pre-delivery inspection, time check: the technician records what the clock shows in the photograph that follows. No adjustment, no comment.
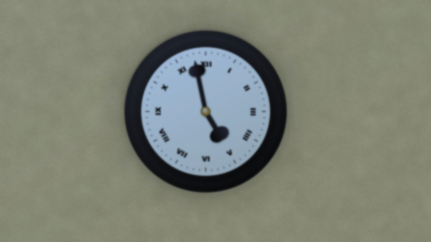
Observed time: 4:58
